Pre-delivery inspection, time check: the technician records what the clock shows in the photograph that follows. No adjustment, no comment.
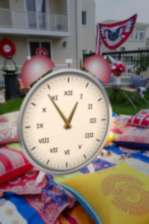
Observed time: 12:54
